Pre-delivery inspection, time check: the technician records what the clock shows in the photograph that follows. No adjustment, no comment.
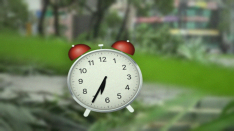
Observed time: 6:35
